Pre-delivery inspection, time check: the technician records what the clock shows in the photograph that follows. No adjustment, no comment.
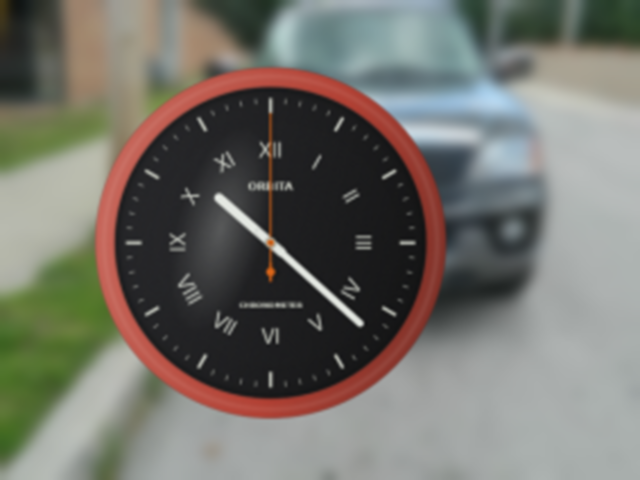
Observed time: 10:22:00
